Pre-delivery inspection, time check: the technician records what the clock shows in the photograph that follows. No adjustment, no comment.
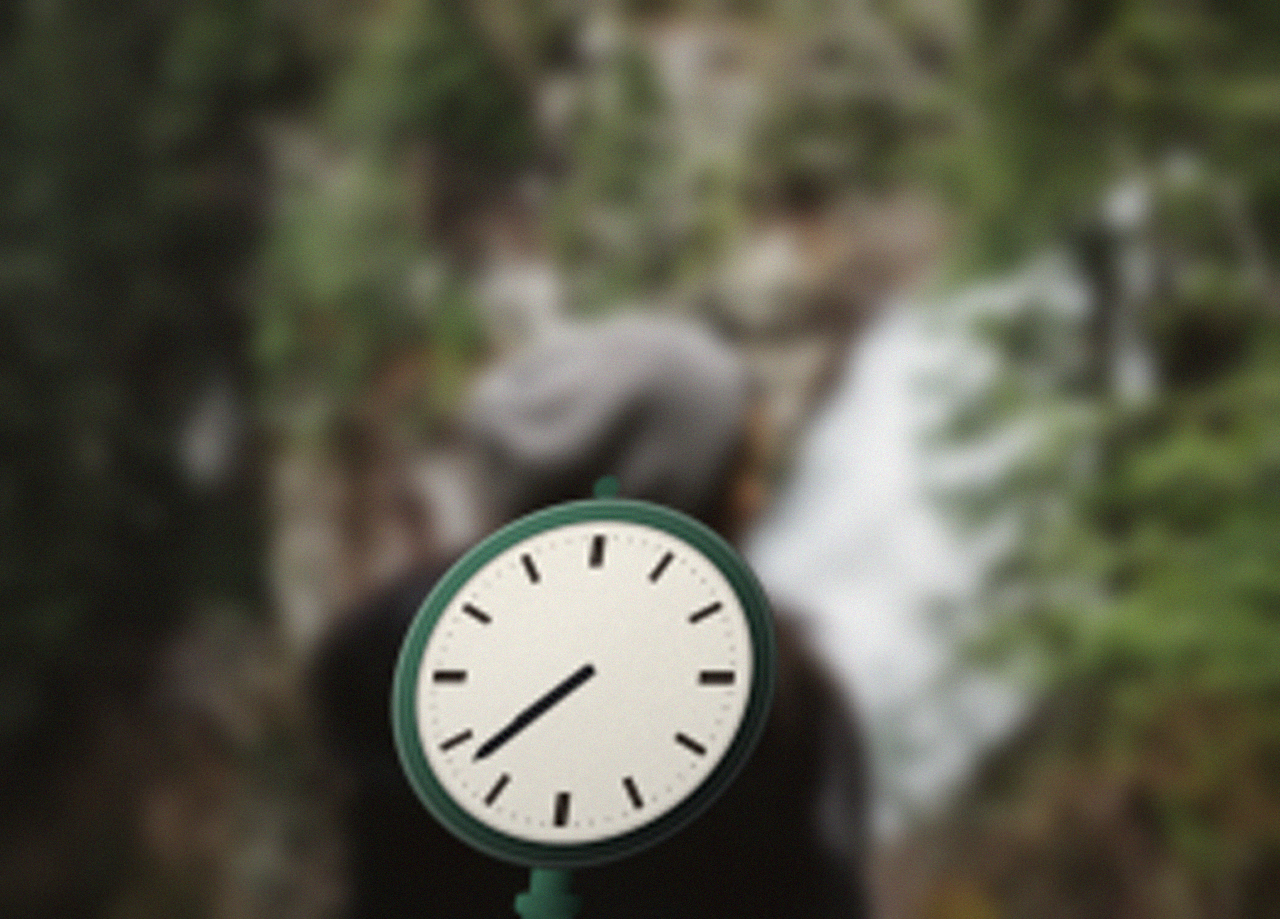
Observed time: 7:38
